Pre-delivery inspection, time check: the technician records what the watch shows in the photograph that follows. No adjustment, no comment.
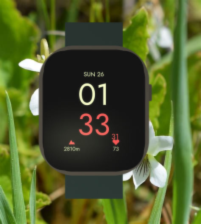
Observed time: 1:33
